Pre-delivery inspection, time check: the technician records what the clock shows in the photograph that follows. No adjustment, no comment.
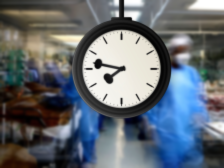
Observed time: 7:47
